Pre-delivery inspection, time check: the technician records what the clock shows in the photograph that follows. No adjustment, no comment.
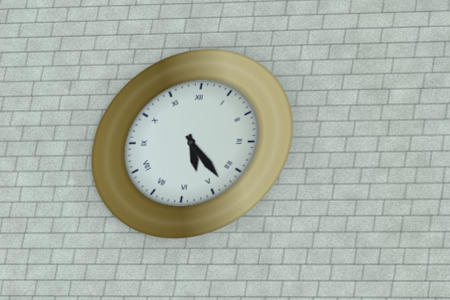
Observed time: 5:23
